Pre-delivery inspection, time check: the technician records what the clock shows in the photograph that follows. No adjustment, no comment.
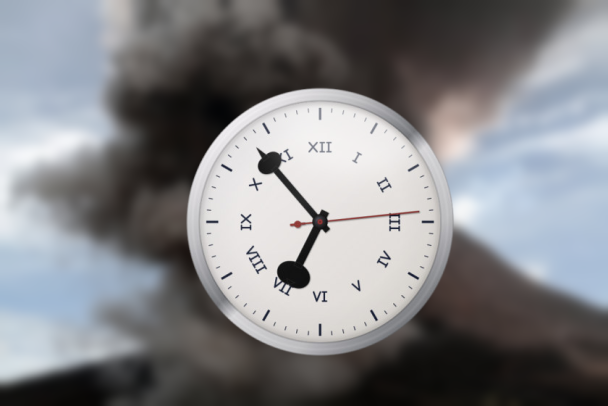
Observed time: 6:53:14
